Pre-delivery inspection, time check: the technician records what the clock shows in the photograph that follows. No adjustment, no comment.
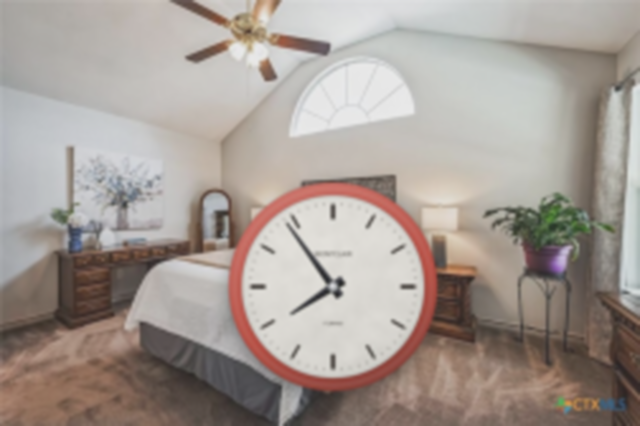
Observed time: 7:54
